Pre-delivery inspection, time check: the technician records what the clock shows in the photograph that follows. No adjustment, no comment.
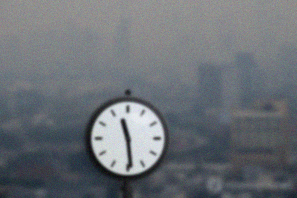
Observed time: 11:29
